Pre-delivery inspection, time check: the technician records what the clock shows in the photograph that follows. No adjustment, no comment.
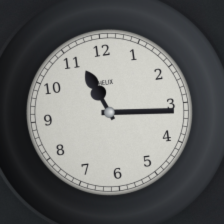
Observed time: 11:16
